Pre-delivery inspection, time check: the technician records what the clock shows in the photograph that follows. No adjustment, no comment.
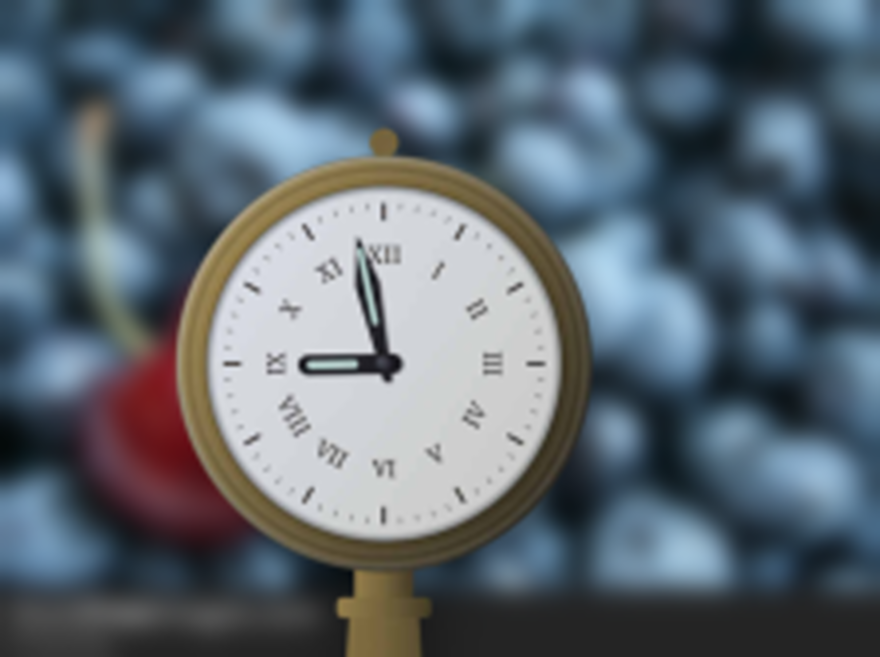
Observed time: 8:58
